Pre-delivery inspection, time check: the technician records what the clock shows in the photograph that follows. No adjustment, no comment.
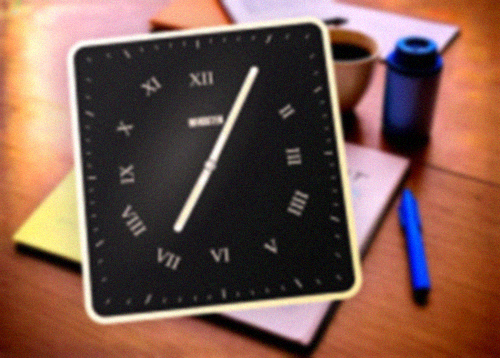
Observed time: 7:05
